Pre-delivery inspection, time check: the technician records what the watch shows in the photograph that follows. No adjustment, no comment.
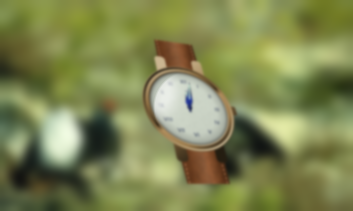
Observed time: 12:02
